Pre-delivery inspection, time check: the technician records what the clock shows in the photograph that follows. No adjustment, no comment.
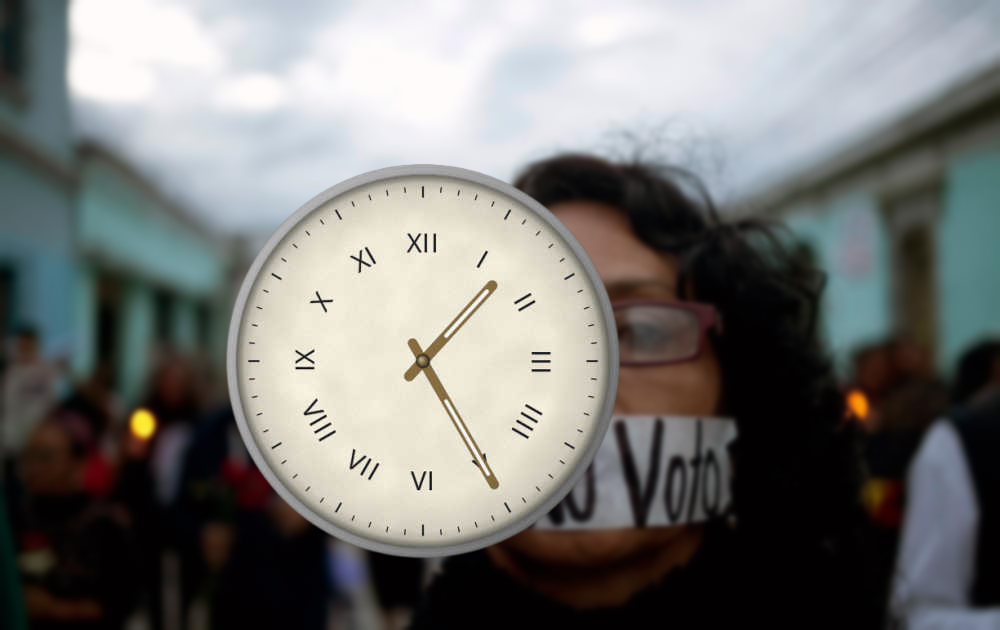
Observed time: 1:25
